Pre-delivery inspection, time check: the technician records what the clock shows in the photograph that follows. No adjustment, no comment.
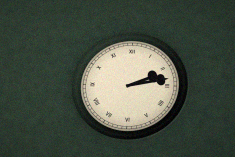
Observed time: 2:13
